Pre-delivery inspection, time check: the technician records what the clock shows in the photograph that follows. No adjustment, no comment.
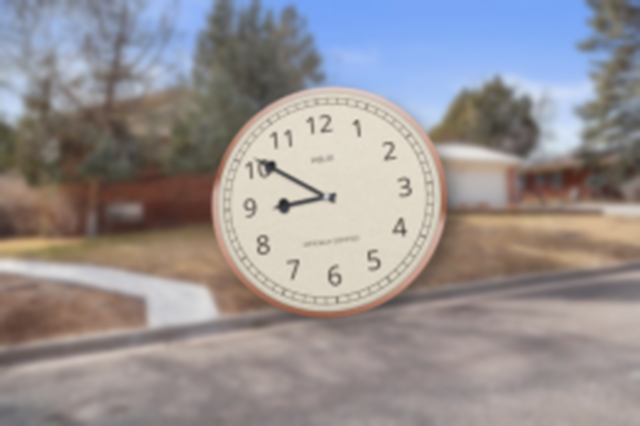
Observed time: 8:51
